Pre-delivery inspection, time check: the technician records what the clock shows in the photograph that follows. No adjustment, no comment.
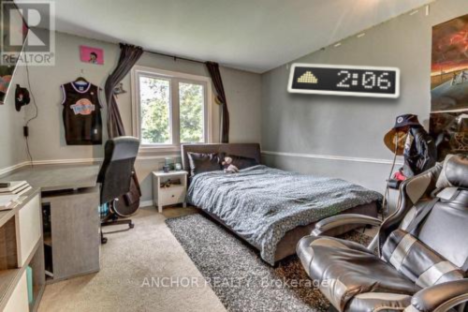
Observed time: 2:06
